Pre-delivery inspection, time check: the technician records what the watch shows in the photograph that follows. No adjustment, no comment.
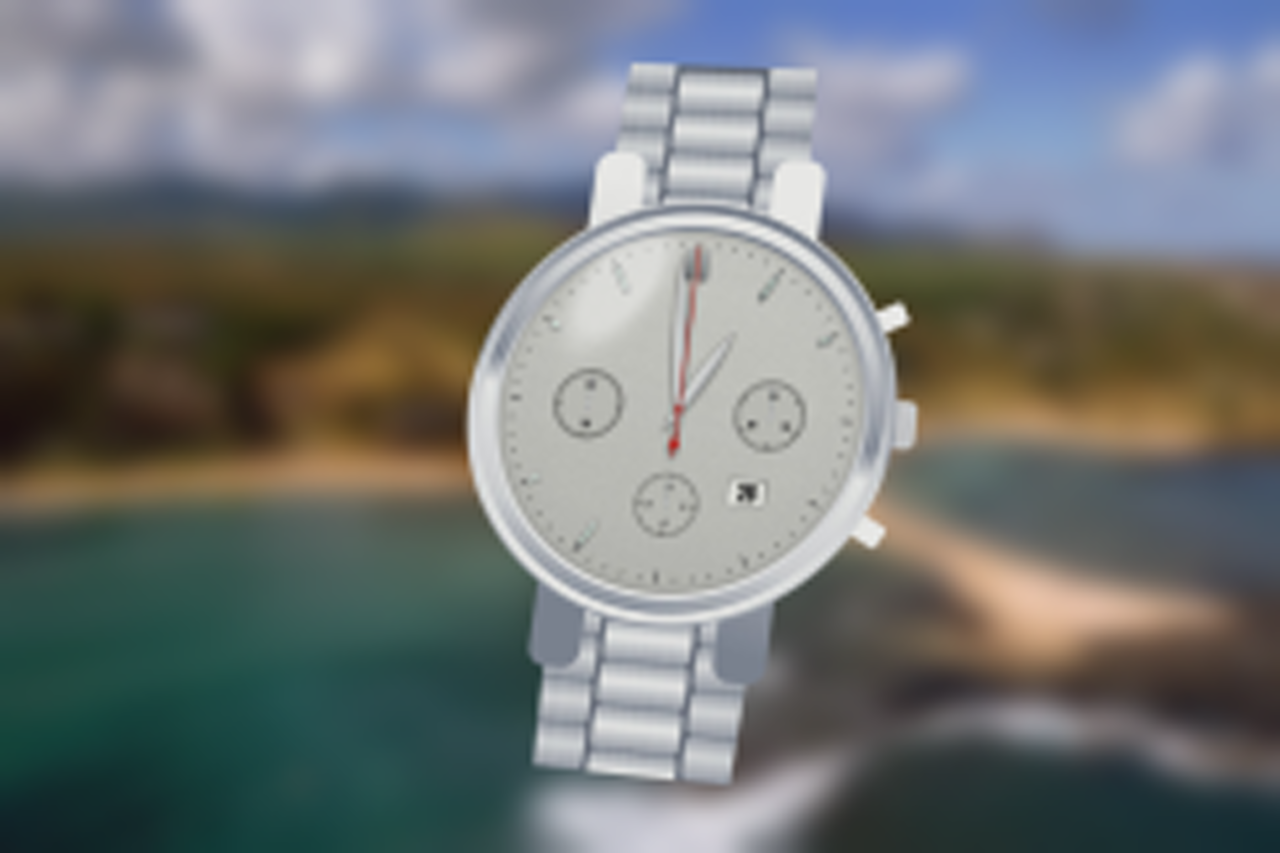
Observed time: 12:59
